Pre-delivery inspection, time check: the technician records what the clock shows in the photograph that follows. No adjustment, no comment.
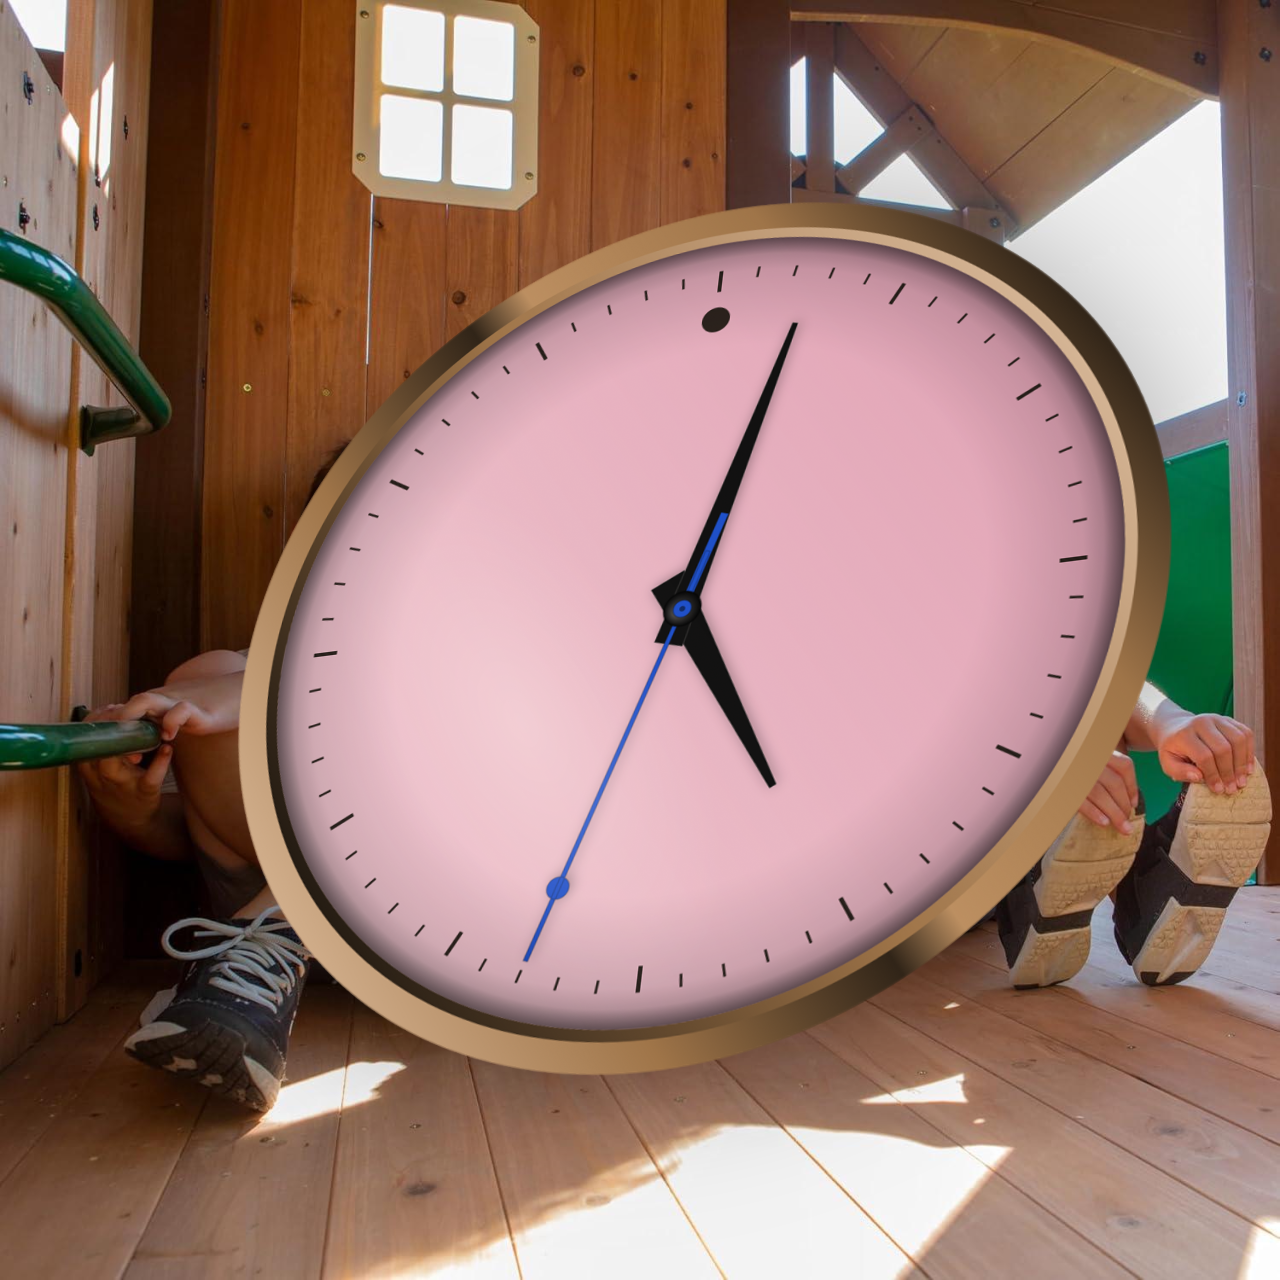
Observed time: 5:02:33
